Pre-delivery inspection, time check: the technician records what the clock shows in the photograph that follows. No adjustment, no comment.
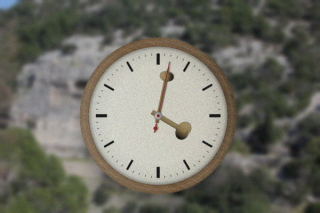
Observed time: 4:02:02
